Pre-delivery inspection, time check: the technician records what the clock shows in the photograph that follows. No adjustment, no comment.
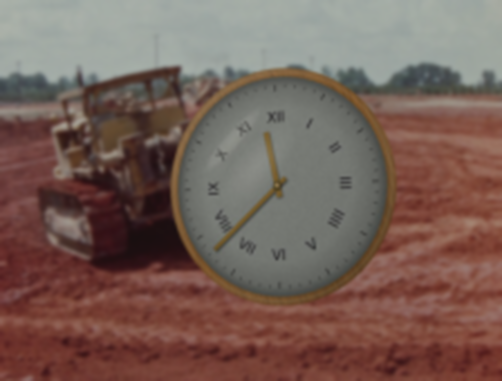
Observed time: 11:38
